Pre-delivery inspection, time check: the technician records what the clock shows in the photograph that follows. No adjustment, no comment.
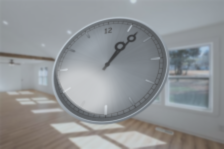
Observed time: 1:07
